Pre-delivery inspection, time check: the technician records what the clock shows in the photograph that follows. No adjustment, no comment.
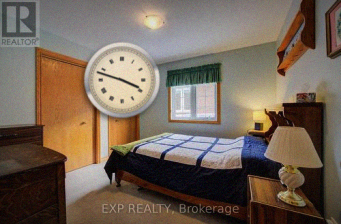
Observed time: 3:48
